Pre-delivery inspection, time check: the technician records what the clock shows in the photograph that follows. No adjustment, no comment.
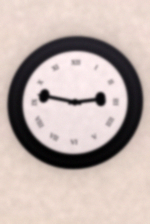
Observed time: 2:47
